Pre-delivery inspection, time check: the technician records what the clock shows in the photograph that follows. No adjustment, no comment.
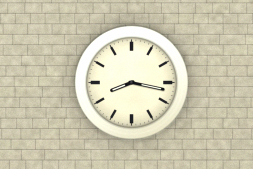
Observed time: 8:17
